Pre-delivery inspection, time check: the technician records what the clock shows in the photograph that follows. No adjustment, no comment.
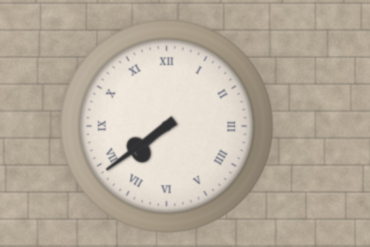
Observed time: 7:39
